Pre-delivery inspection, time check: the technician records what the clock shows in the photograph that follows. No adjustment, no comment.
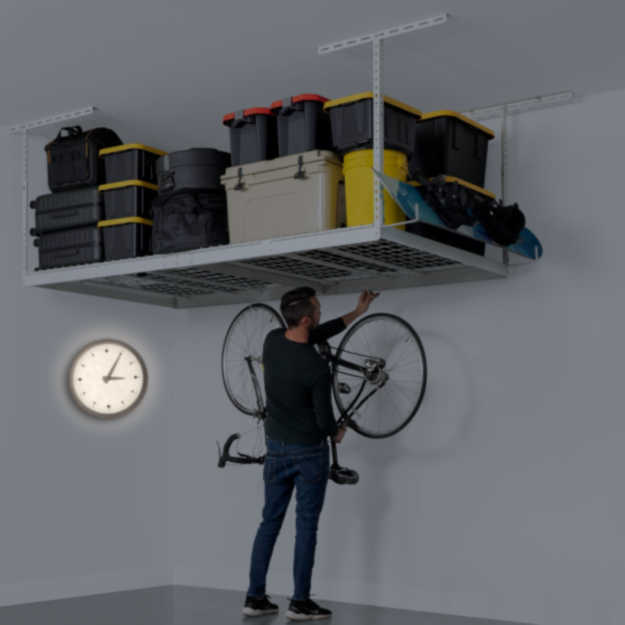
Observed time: 3:05
